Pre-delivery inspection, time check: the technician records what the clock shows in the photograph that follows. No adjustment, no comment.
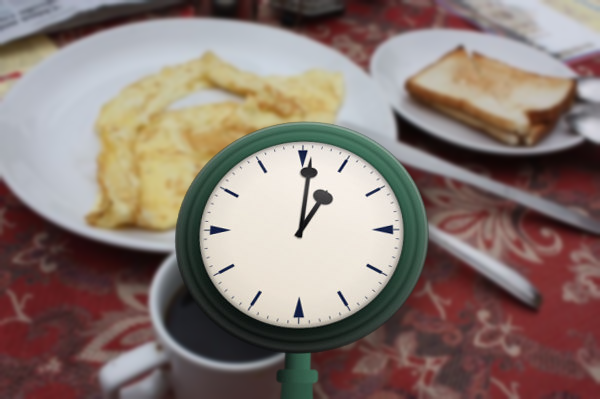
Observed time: 1:01
